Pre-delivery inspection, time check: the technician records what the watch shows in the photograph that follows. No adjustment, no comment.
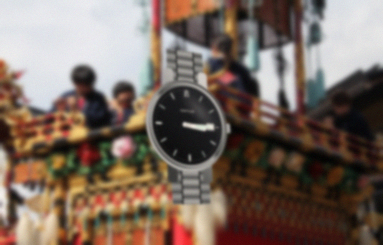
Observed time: 3:15
